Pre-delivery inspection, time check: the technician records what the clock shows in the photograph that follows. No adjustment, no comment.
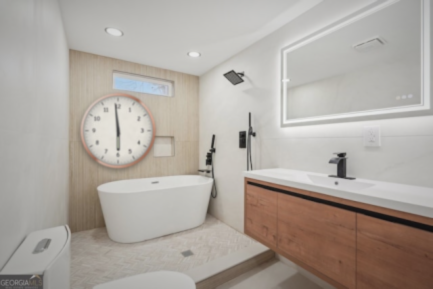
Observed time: 5:59
